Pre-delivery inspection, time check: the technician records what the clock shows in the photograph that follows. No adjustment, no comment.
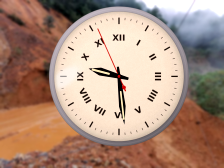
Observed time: 9:28:56
